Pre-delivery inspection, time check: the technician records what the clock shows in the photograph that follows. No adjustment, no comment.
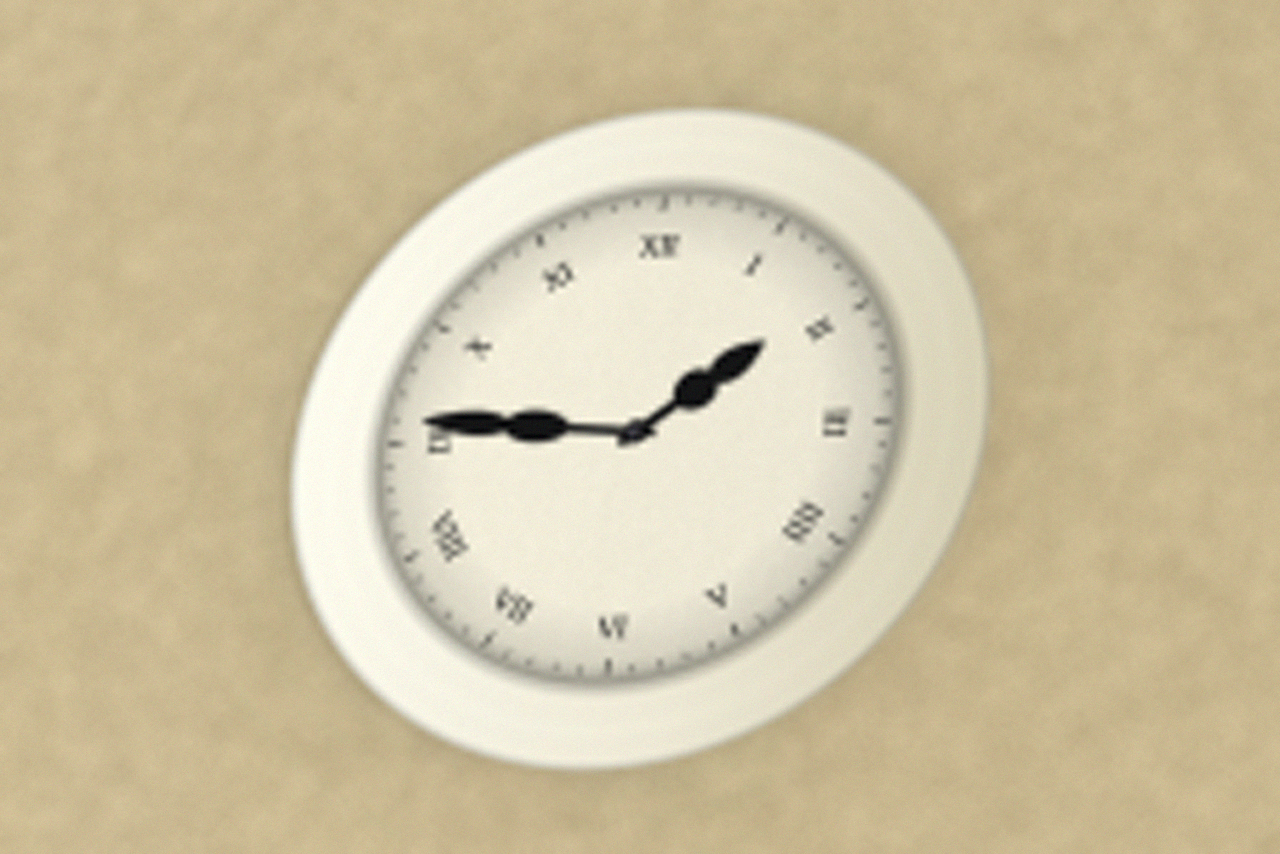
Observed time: 1:46
